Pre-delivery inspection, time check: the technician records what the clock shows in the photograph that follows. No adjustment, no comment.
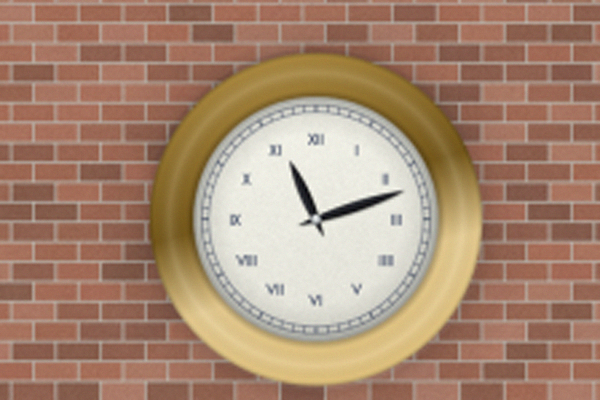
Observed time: 11:12
